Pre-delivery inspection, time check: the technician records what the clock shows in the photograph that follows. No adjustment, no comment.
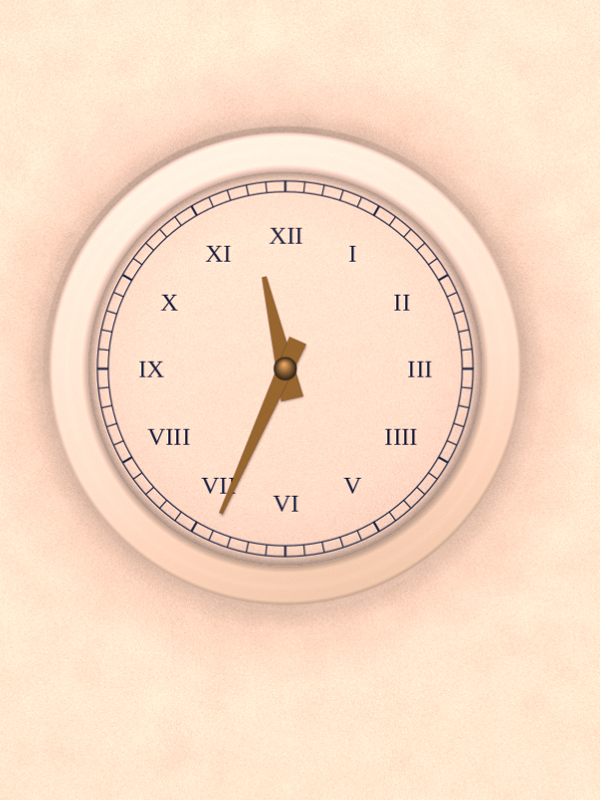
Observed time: 11:34
